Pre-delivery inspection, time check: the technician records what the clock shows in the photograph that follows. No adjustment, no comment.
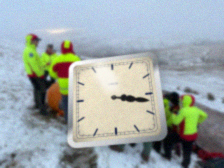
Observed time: 3:17
